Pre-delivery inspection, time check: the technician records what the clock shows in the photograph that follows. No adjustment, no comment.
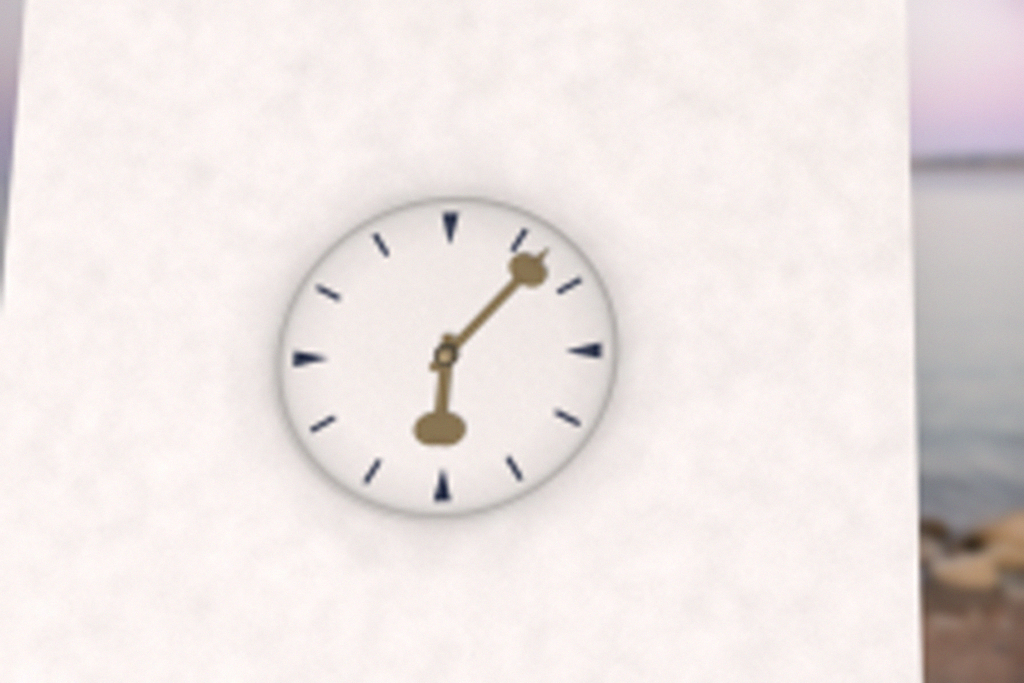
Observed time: 6:07
